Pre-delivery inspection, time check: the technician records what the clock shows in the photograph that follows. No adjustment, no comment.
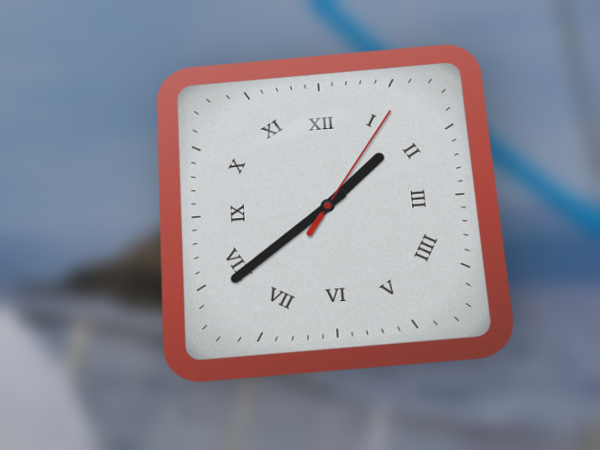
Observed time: 1:39:06
